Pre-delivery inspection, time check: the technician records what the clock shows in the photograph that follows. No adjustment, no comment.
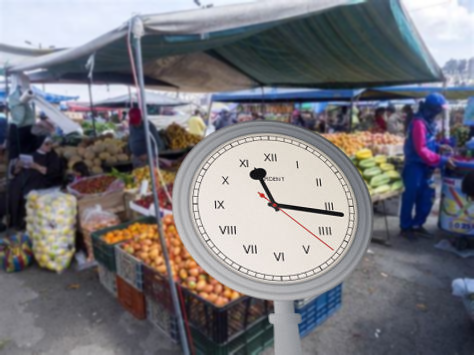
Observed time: 11:16:22
